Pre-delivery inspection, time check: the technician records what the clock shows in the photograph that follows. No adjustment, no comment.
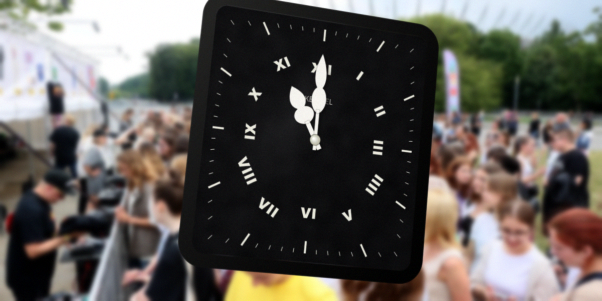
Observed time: 11:00
